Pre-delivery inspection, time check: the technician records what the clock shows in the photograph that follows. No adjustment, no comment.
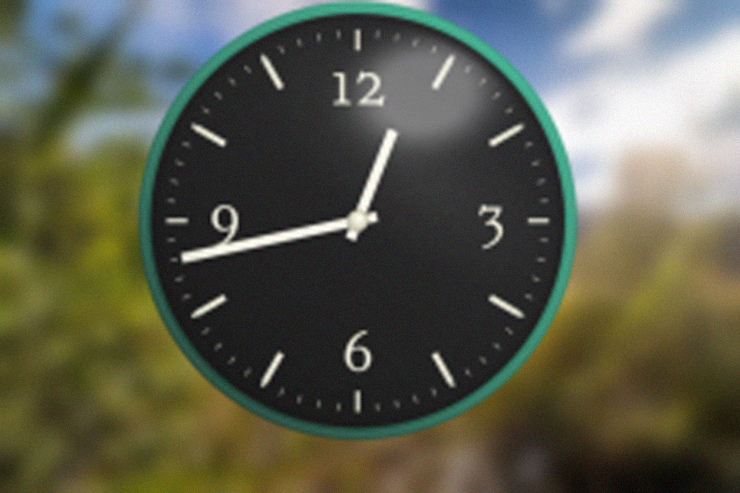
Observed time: 12:43
